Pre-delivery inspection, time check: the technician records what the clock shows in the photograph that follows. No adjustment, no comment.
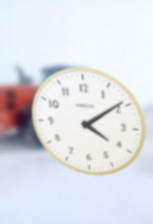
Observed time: 4:09
